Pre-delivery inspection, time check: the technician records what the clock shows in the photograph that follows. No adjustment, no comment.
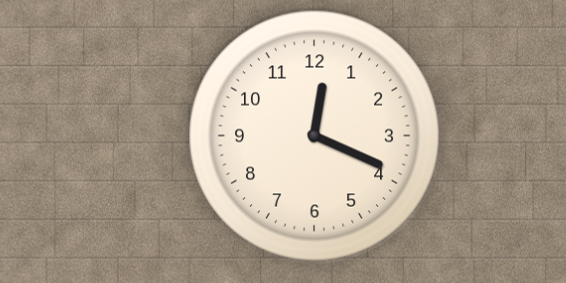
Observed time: 12:19
